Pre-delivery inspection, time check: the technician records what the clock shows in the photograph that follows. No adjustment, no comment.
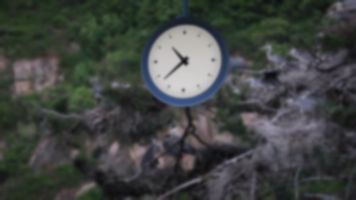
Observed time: 10:38
